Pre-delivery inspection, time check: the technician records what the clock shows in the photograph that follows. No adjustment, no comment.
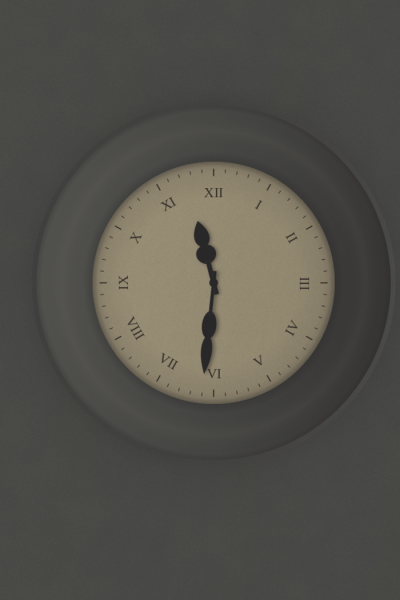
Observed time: 11:31
